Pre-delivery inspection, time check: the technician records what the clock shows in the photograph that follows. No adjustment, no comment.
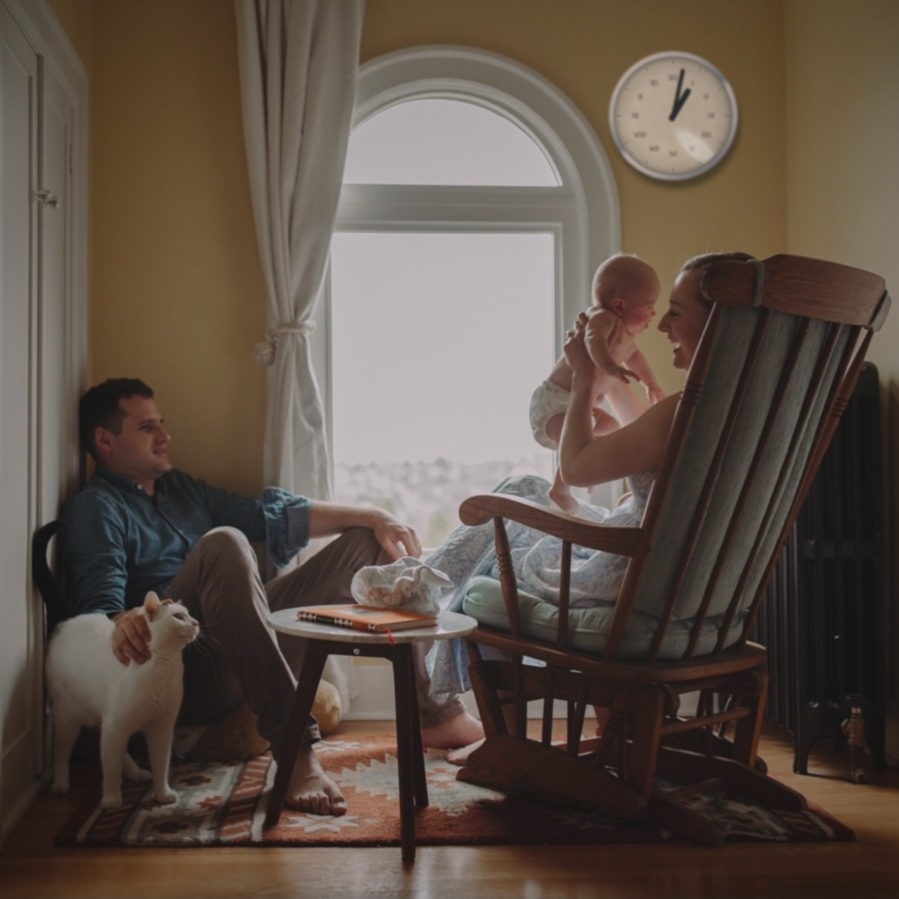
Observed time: 1:02
